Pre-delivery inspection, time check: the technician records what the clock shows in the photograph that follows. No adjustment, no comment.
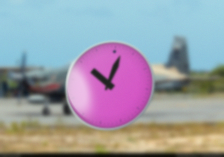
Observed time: 10:02
